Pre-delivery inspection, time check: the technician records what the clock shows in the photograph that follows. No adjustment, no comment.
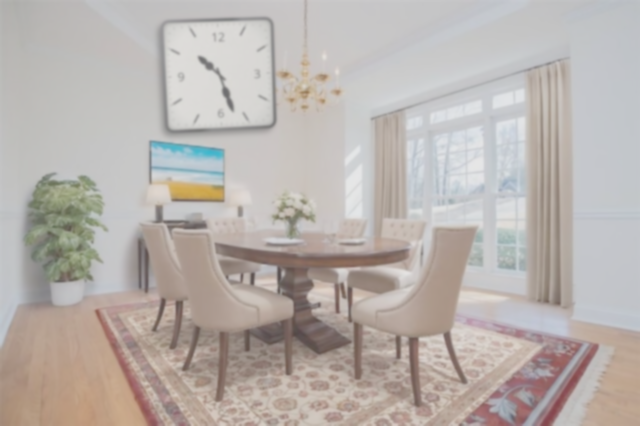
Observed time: 10:27
